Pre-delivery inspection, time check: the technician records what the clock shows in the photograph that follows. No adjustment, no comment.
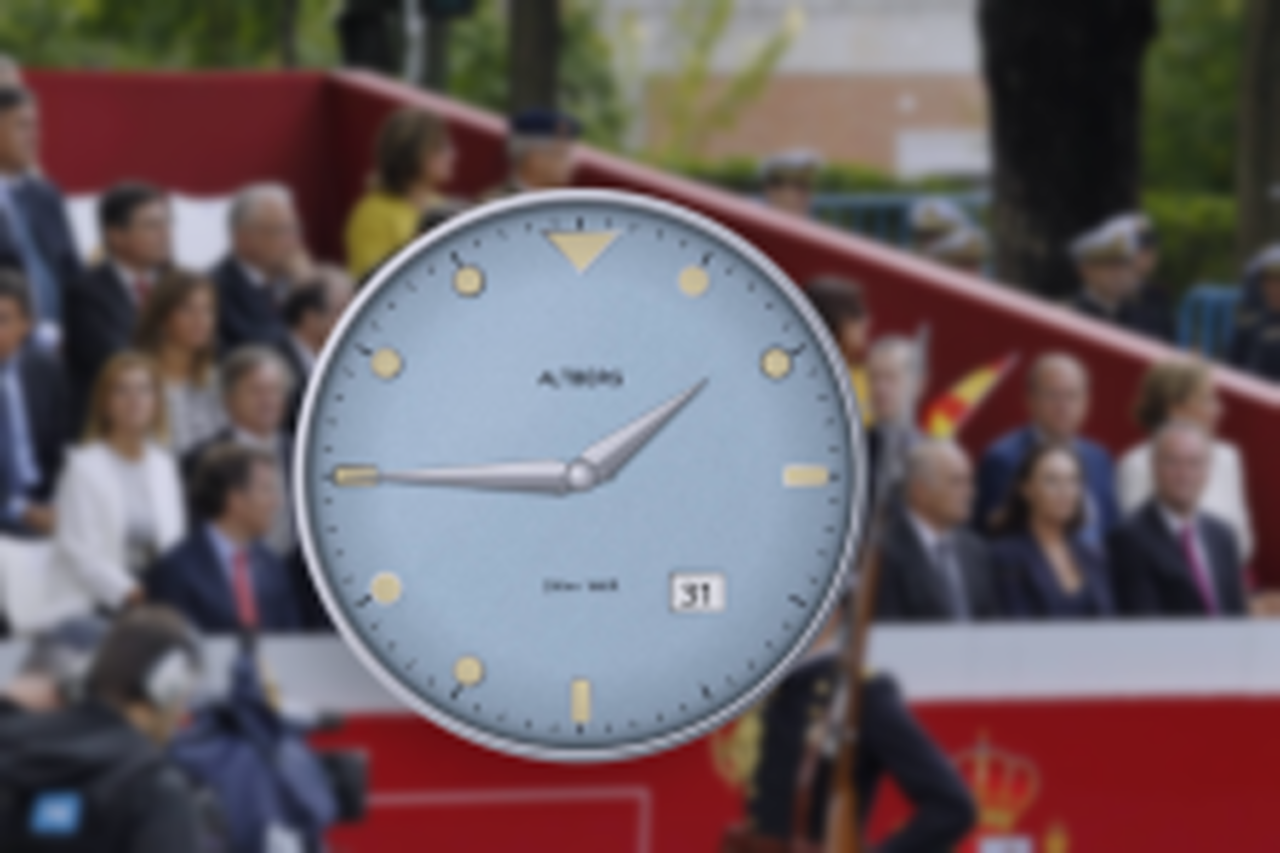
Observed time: 1:45
